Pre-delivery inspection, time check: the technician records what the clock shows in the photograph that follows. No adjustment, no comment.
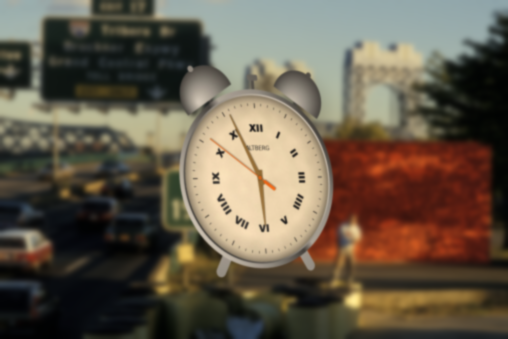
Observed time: 5:55:51
